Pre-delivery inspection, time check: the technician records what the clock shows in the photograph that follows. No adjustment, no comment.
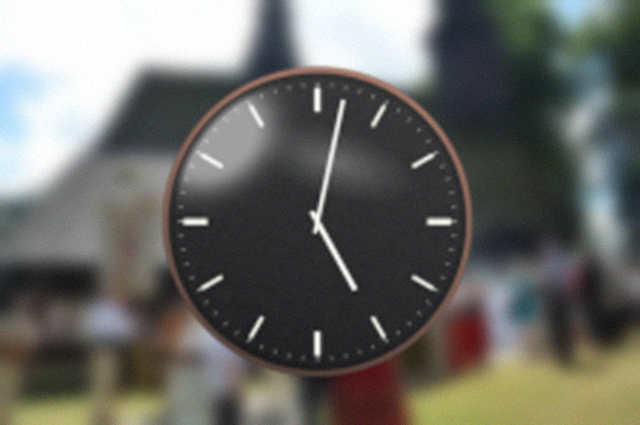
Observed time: 5:02
